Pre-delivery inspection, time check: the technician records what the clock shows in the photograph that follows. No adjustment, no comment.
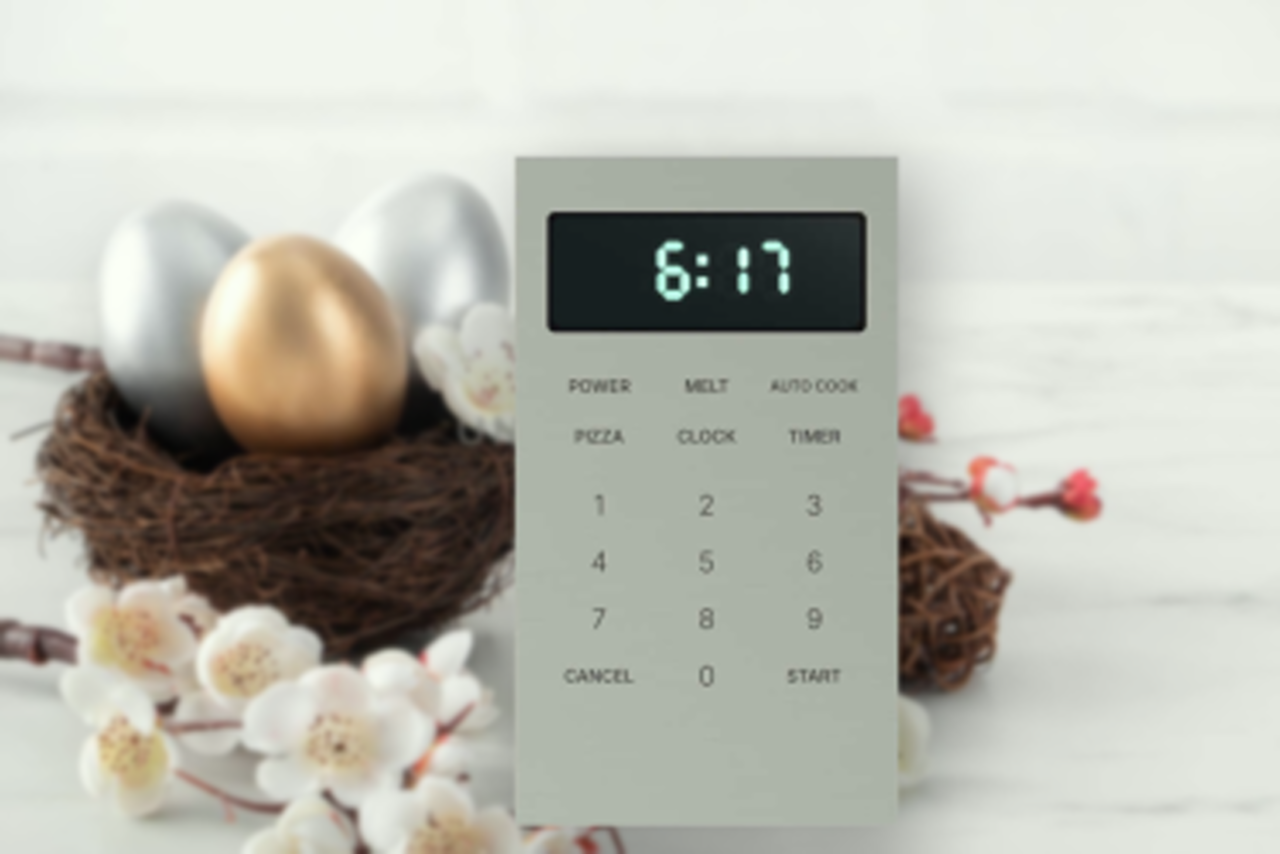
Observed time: 6:17
